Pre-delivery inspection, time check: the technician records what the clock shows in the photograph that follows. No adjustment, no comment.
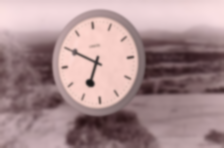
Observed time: 6:50
